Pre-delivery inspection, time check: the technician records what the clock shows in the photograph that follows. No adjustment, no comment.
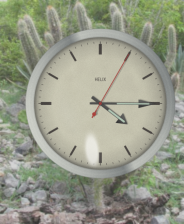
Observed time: 4:15:05
